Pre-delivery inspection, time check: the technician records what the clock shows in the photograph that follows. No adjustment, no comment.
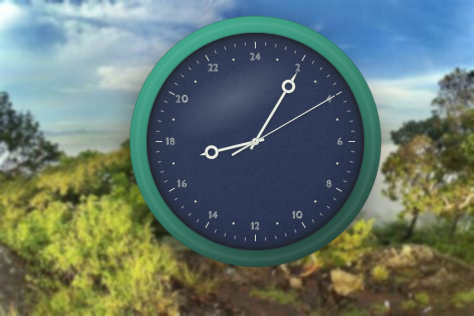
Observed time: 17:05:10
